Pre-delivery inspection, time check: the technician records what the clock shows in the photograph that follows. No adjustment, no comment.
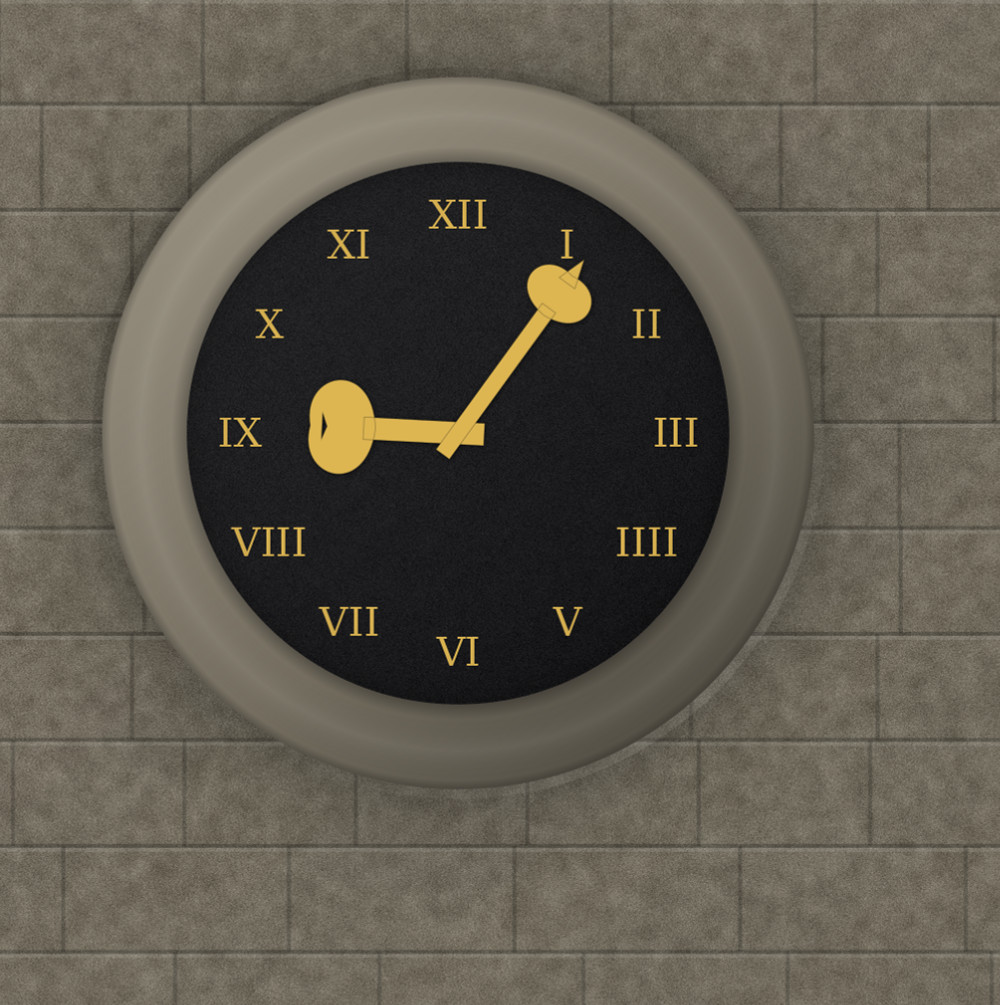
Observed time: 9:06
